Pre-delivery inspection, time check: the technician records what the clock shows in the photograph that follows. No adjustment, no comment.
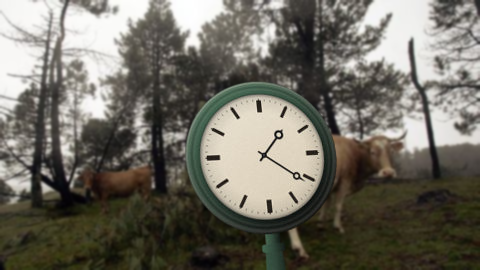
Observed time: 1:21
